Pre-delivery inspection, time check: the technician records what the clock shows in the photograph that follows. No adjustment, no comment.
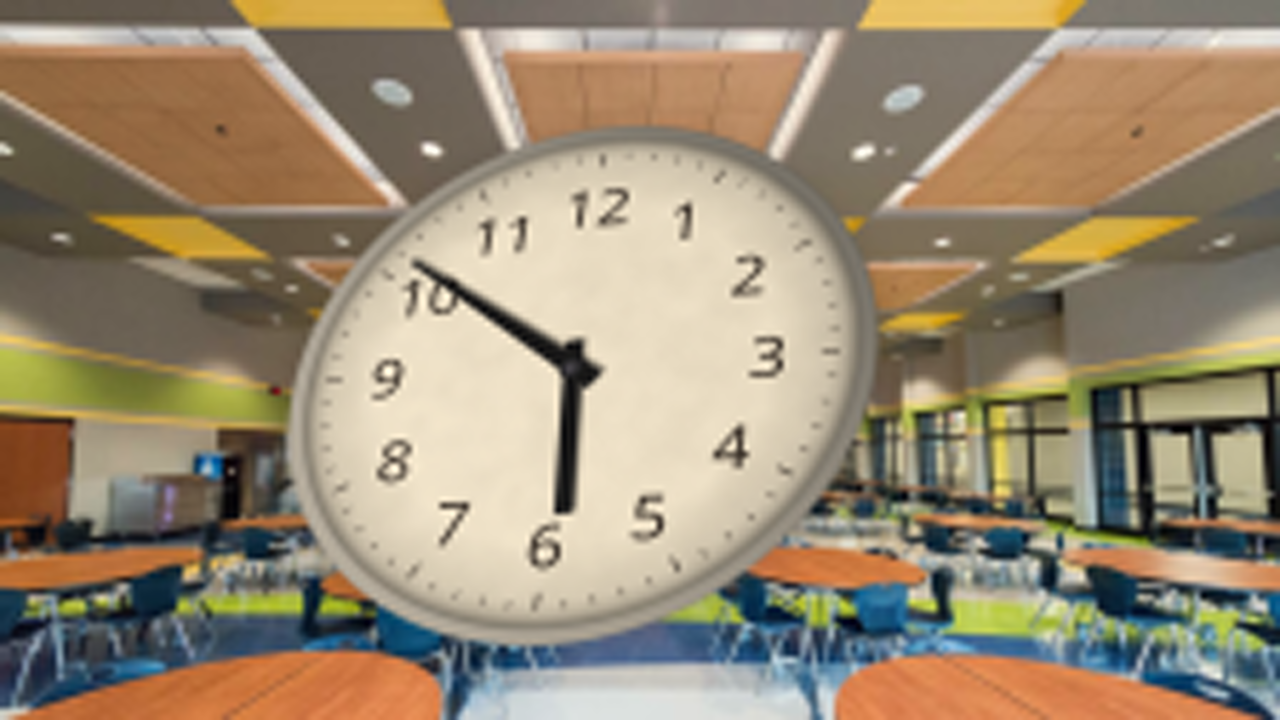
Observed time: 5:51
